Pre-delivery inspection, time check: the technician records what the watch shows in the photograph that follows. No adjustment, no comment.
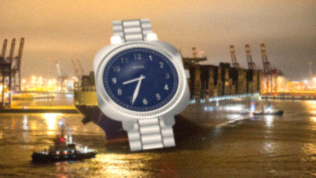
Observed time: 8:34
